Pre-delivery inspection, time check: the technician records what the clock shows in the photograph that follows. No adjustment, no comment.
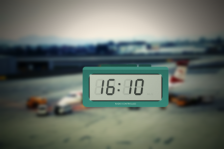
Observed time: 16:10
